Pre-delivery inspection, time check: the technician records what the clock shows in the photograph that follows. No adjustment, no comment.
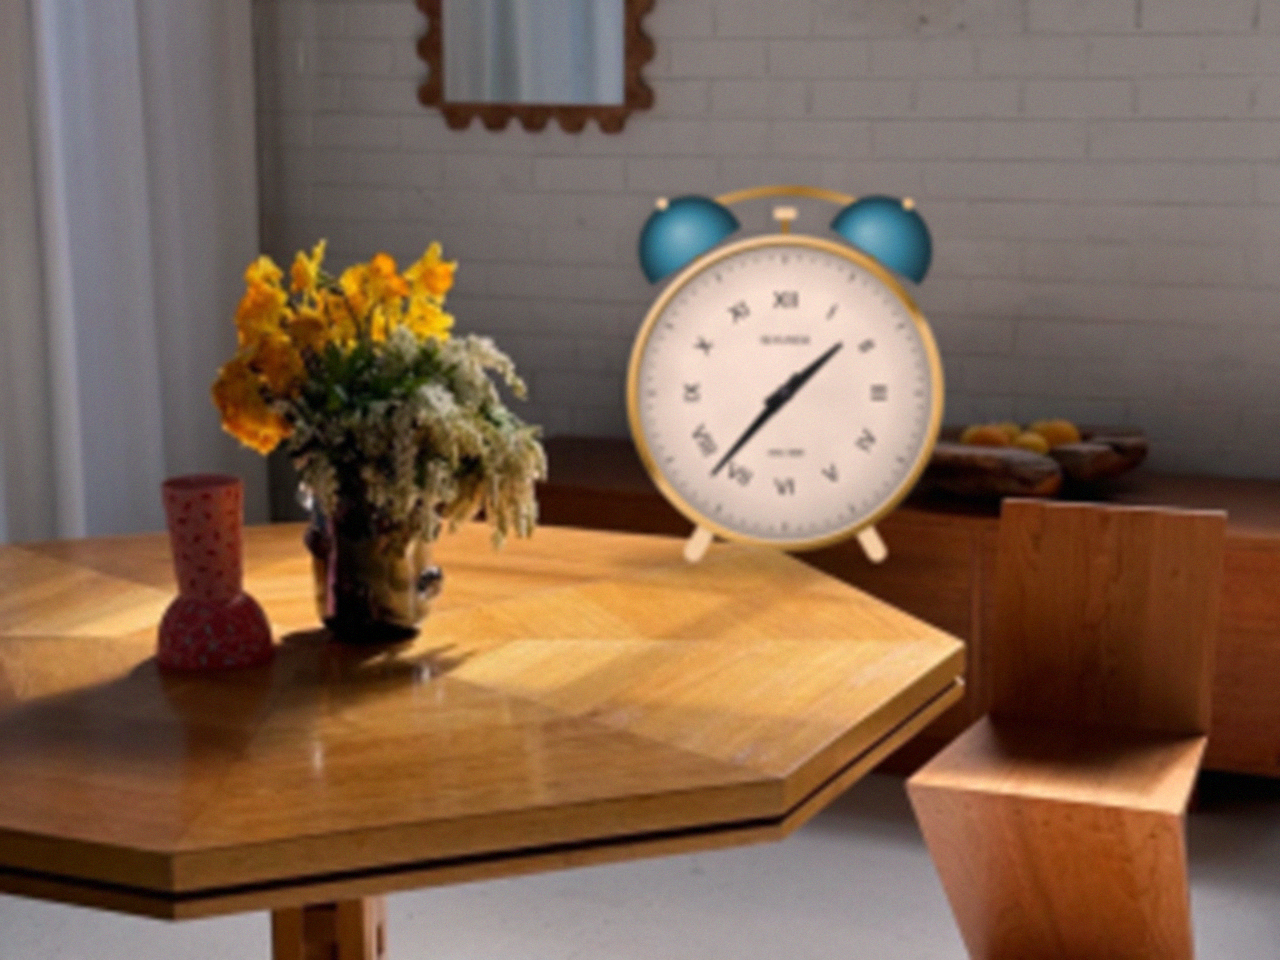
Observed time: 1:37
